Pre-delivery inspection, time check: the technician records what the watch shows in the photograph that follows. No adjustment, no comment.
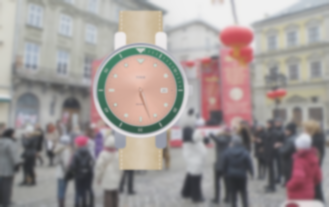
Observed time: 5:27
